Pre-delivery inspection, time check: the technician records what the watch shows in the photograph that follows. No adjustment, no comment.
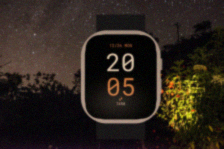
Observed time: 20:05
